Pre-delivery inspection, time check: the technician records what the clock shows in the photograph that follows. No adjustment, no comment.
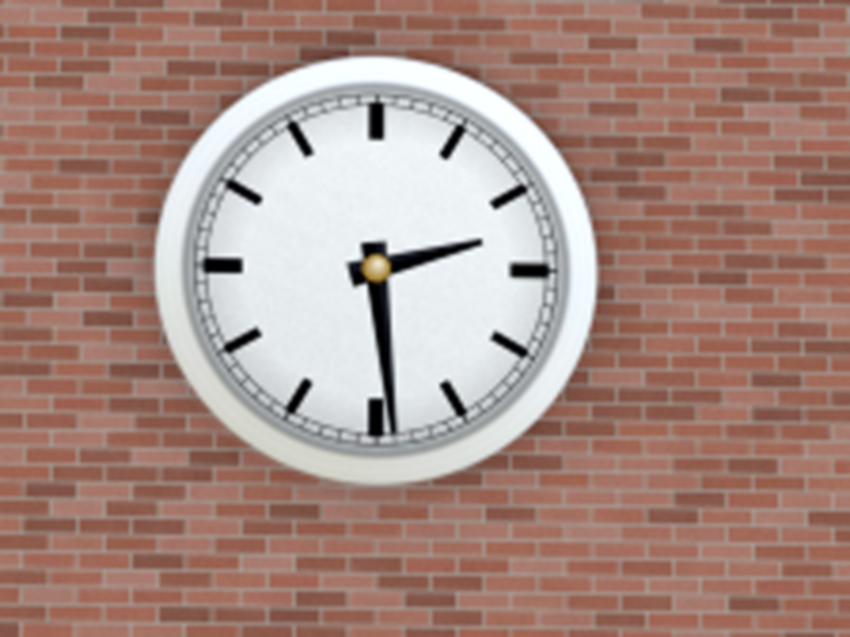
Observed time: 2:29
